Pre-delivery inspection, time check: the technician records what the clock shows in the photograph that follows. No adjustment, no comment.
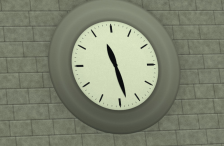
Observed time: 11:28
